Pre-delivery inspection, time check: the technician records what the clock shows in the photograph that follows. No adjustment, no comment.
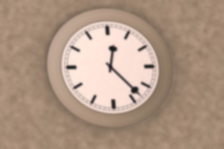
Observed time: 12:23
